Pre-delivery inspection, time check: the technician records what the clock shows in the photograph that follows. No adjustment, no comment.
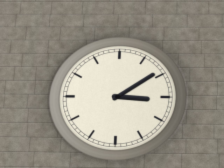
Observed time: 3:09
